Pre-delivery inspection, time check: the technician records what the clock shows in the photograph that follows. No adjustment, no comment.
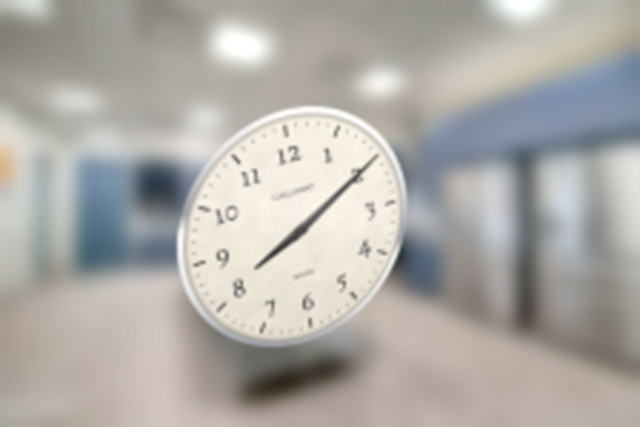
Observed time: 8:10
